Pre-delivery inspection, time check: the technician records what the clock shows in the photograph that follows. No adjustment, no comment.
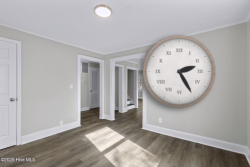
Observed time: 2:25
